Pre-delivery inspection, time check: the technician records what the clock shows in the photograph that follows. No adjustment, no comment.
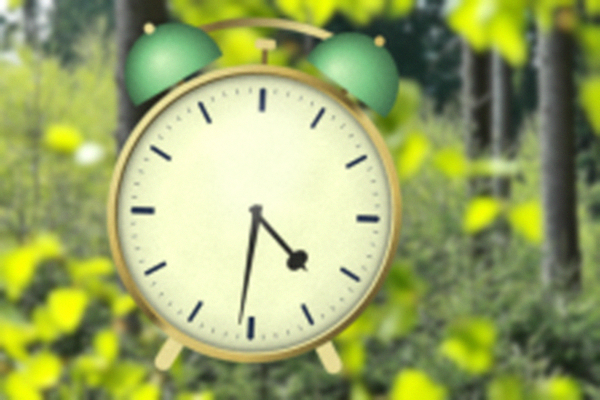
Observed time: 4:31
